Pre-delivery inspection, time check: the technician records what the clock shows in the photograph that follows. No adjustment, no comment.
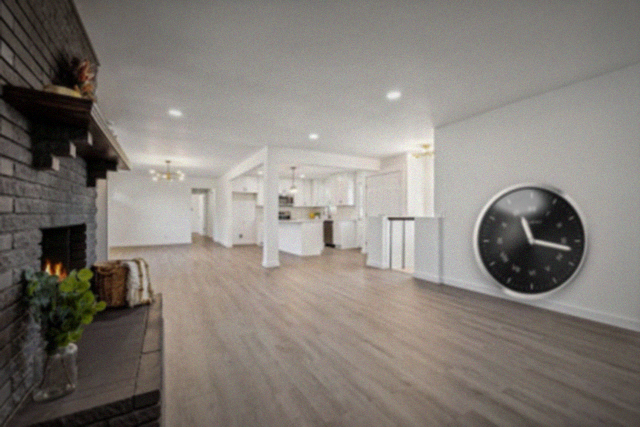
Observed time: 11:17
